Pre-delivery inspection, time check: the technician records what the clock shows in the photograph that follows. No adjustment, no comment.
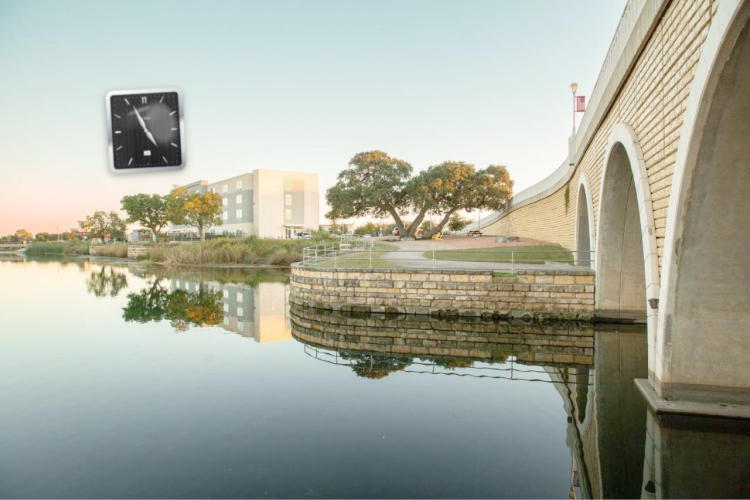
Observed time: 4:56
